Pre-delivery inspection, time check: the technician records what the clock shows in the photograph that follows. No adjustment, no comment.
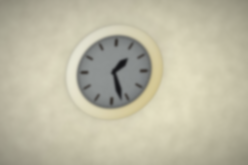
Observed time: 1:27
